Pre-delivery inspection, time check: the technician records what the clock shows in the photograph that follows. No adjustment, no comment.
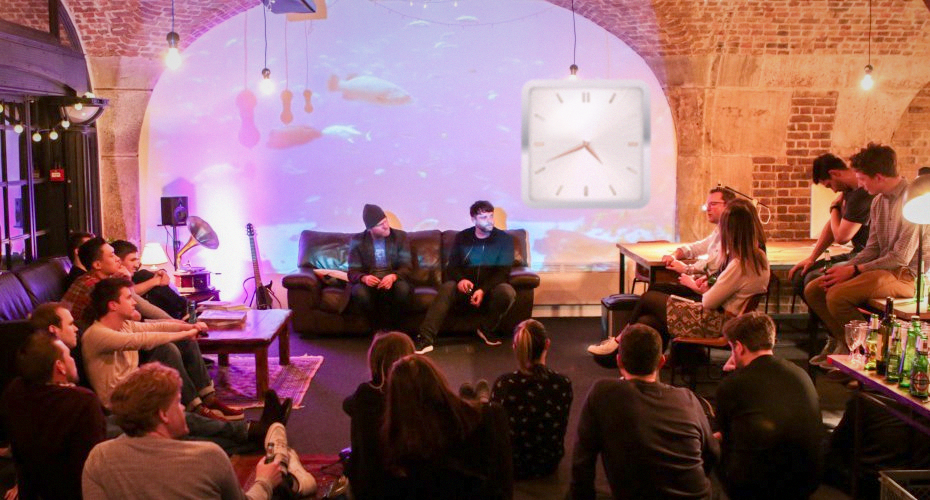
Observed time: 4:41
